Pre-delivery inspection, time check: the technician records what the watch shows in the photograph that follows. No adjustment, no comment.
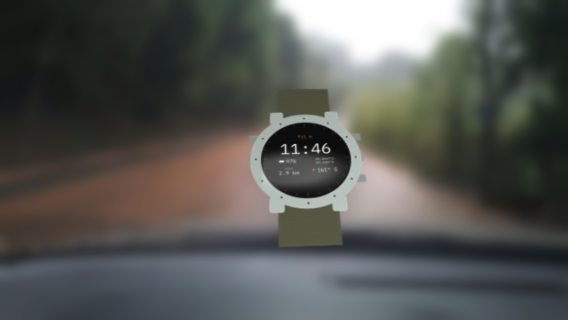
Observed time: 11:46
